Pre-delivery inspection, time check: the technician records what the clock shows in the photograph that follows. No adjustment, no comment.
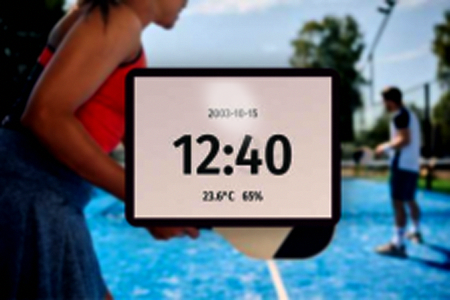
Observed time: 12:40
